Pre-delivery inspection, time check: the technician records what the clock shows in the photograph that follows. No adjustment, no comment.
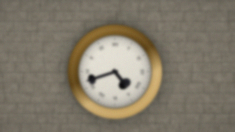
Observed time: 4:42
